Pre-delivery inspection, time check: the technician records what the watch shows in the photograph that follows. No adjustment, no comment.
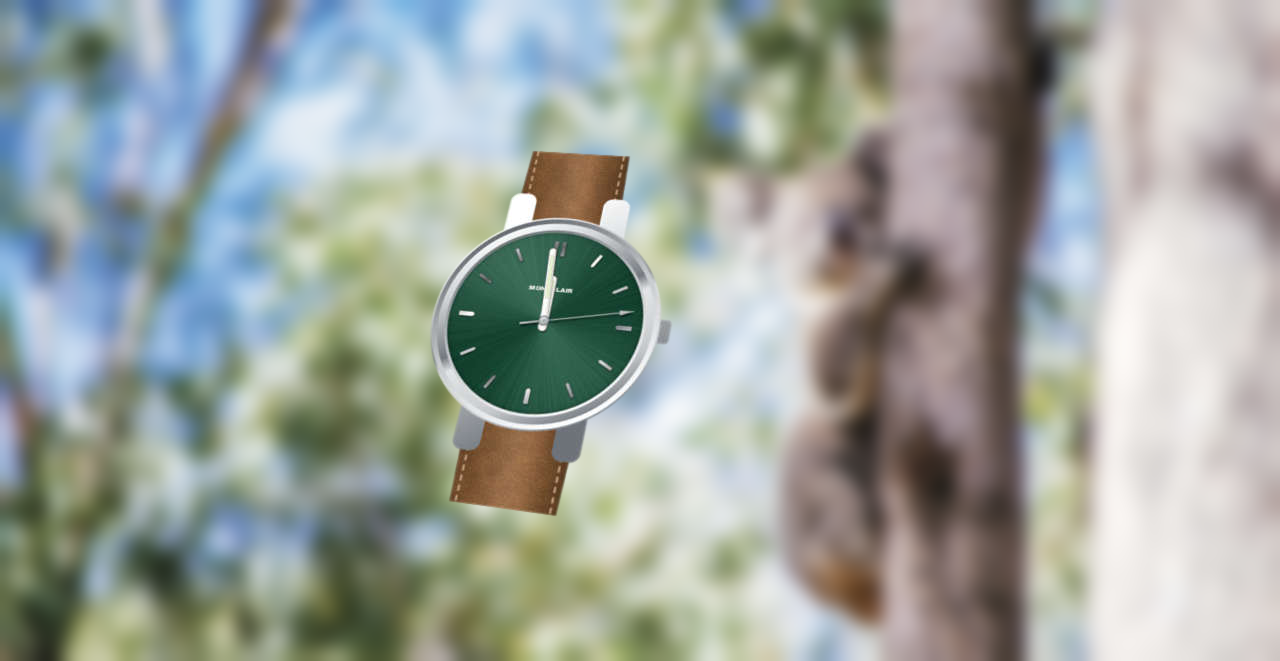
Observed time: 11:59:13
